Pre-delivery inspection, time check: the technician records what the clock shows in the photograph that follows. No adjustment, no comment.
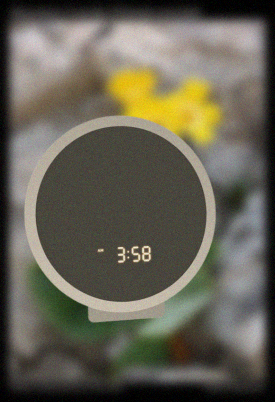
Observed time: 3:58
